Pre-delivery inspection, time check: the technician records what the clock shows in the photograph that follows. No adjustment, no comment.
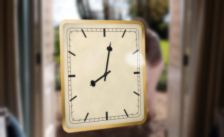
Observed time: 8:02
